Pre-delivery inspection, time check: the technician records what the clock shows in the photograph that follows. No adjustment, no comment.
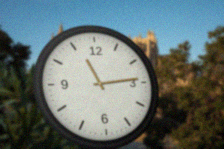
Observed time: 11:14
